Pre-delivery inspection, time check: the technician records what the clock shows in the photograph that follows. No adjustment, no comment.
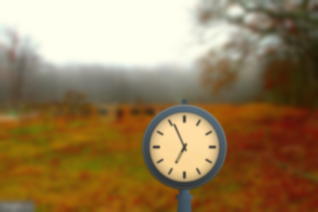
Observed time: 6:56
